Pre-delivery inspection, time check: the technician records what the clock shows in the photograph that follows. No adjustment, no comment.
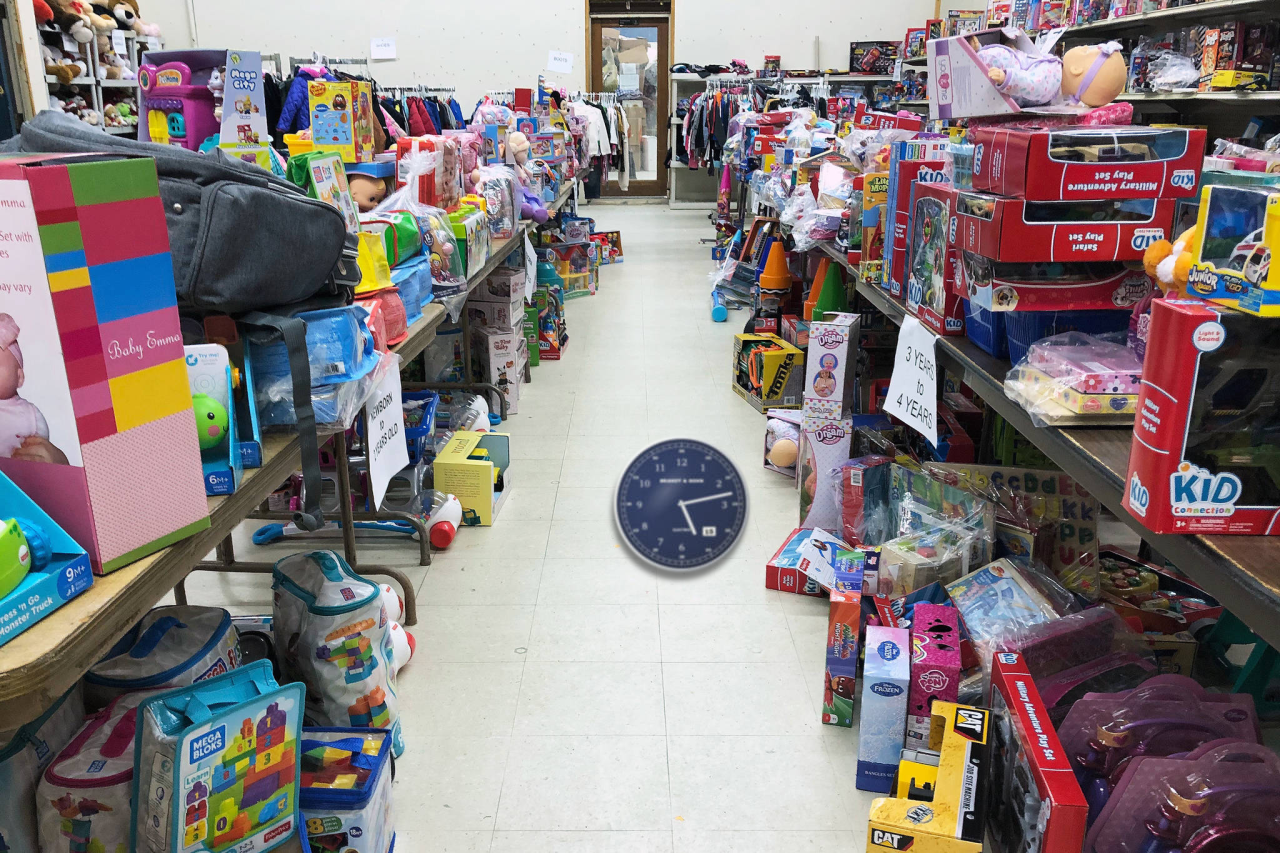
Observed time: 5:13
